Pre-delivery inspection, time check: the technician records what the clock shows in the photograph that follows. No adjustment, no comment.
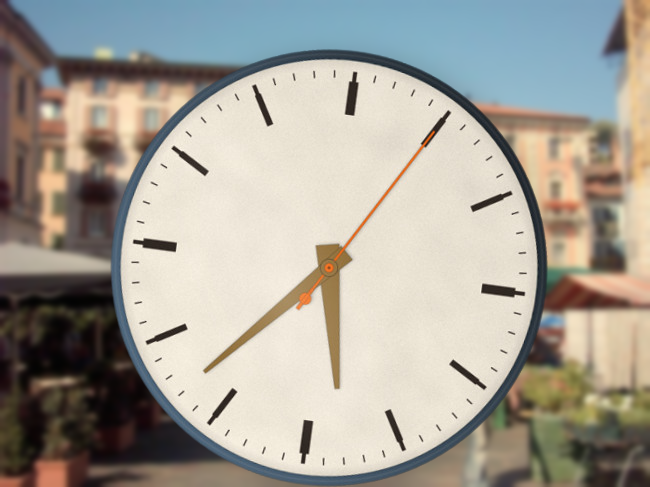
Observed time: 5:37:05
